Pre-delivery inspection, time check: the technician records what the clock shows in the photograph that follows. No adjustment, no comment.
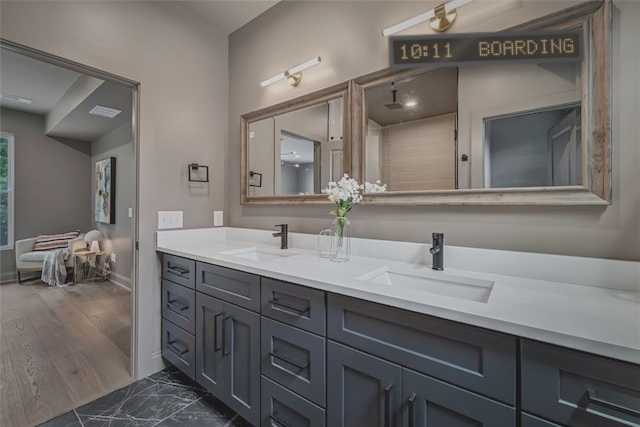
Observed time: 10:11
